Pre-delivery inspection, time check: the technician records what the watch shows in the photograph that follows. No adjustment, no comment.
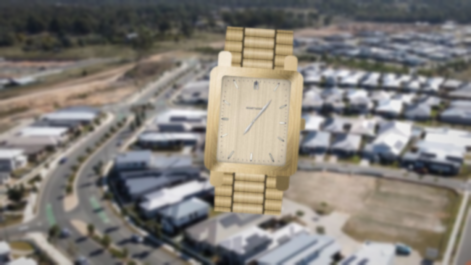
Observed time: 7:06
